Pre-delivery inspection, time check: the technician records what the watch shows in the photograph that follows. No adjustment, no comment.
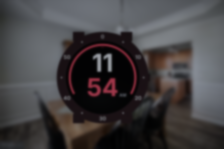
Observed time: 11:54
